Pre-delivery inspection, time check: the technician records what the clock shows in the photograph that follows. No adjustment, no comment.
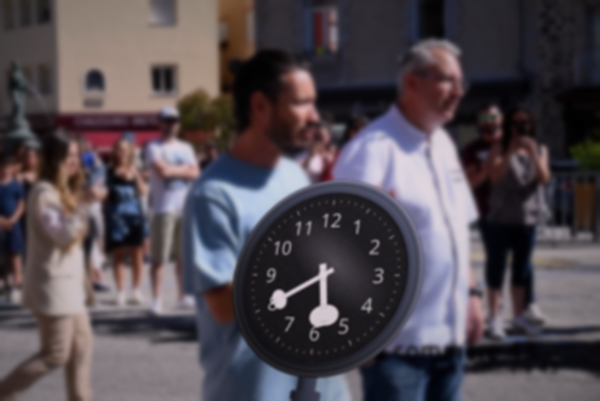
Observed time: 5:40
